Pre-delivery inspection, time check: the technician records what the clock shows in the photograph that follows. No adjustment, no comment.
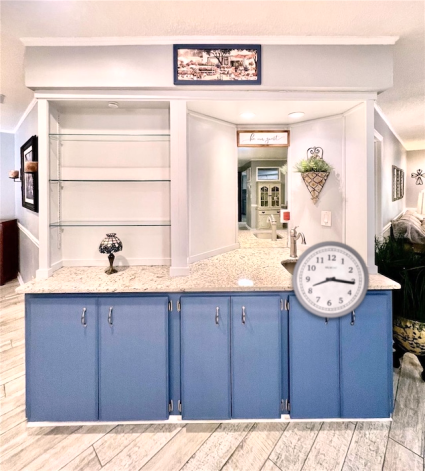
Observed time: 8:16
